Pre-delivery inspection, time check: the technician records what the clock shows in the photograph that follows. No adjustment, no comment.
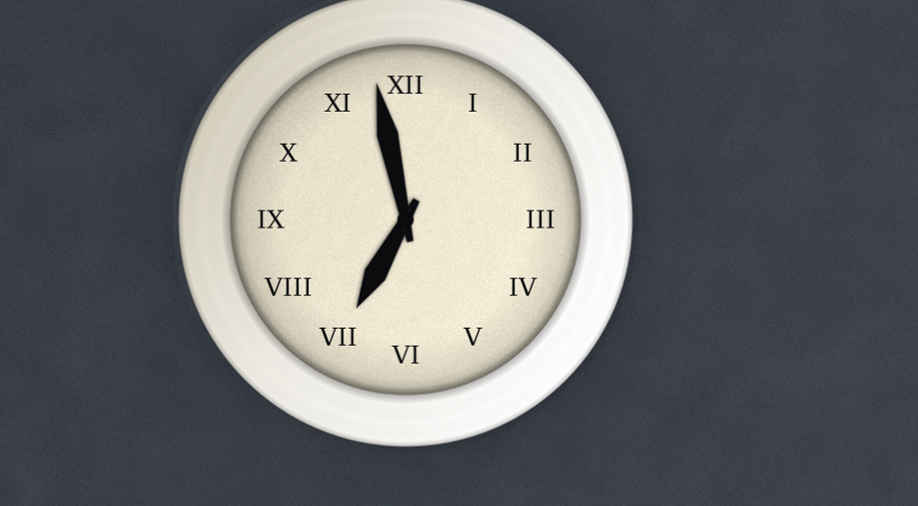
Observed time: 6:58
